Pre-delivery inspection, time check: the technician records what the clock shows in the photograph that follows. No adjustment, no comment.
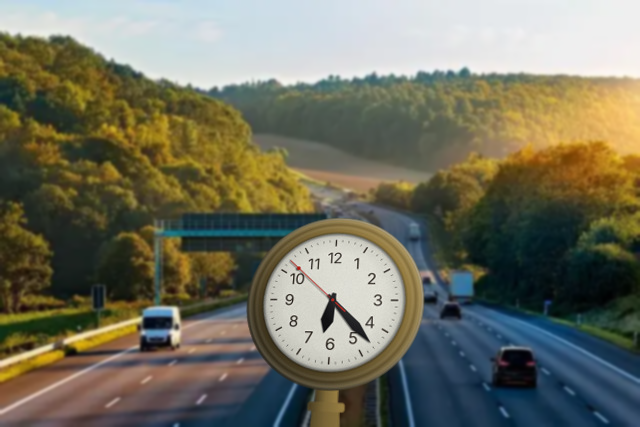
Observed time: 6:22:52
